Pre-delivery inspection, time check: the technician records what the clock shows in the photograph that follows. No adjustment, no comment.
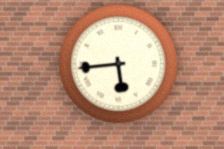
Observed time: 5:44
